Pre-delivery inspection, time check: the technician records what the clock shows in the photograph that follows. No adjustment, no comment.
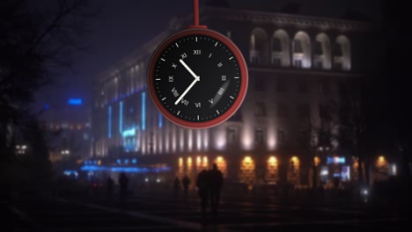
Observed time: 10:37
